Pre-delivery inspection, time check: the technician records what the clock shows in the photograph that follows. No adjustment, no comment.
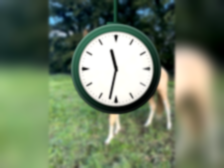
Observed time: 11:32
